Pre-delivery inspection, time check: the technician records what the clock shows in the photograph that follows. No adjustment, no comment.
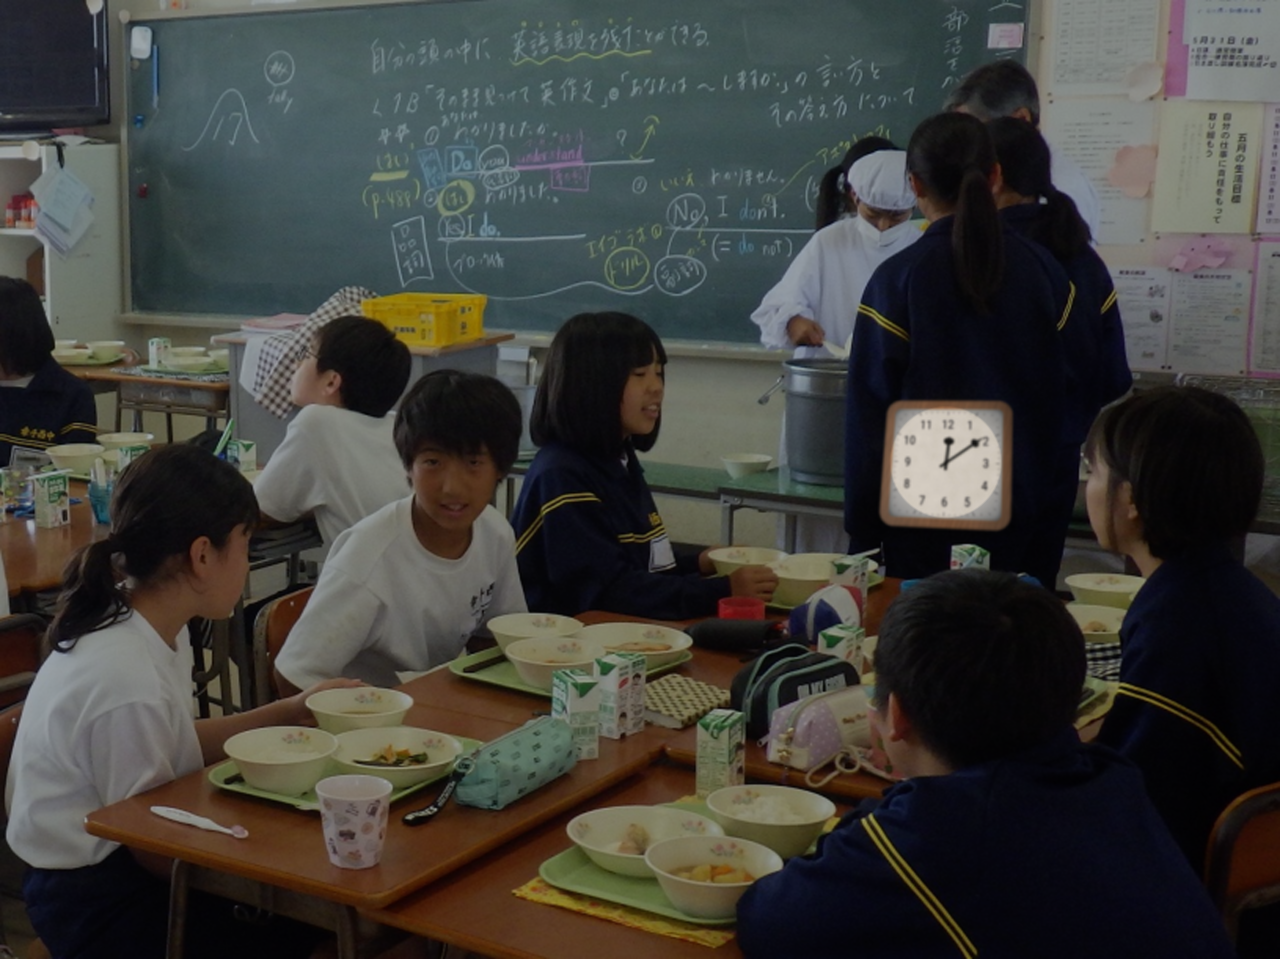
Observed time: 12:09
